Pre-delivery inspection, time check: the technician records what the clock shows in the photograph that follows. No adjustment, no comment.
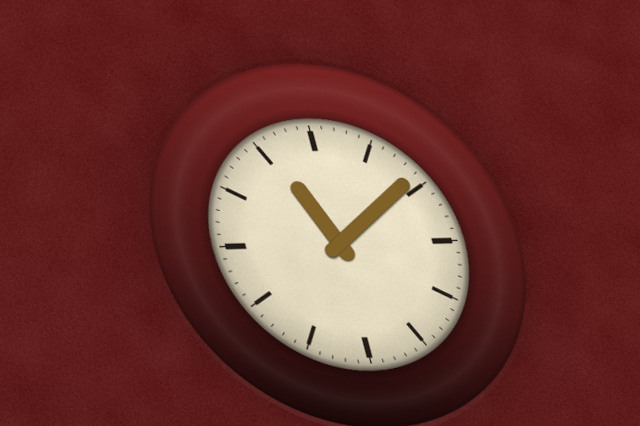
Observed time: 11:09
